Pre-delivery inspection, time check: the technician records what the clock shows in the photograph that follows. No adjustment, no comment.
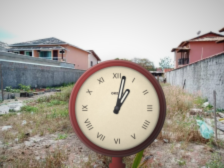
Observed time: 1:02
